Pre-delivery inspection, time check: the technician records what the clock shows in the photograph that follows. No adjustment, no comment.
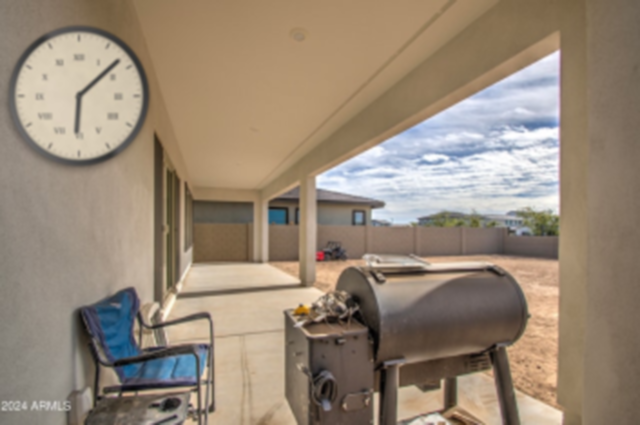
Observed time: 6:08
